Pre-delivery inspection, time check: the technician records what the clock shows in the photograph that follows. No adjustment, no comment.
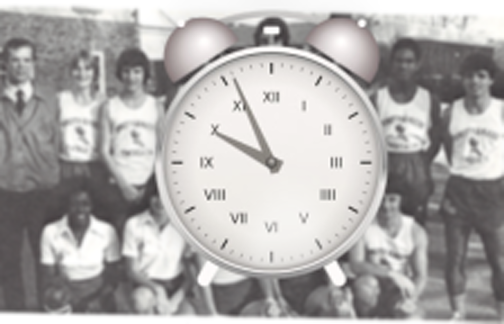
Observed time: 9:56
